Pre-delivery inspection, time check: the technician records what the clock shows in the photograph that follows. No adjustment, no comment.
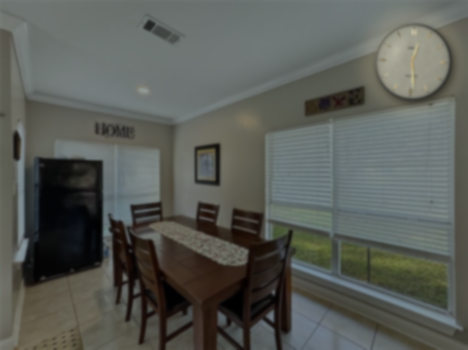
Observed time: 12:29
